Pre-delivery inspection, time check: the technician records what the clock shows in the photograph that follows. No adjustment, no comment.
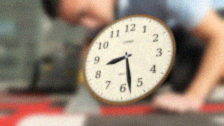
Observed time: 8:28
